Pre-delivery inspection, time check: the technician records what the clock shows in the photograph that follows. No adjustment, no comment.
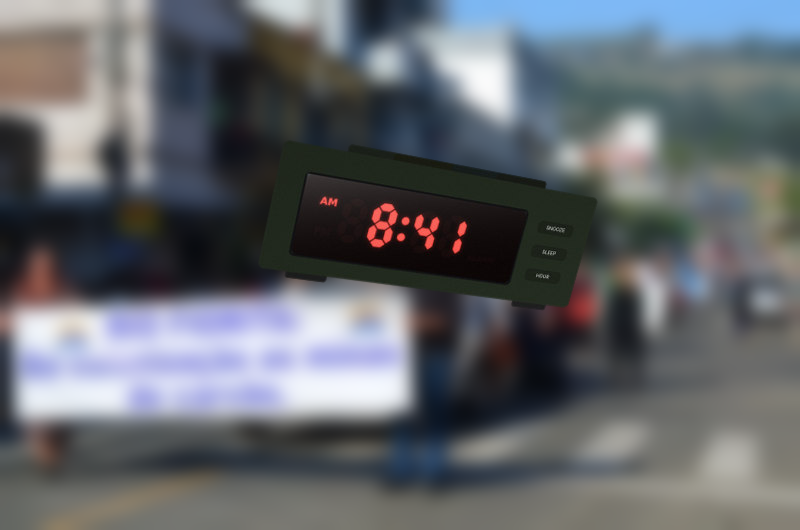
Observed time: 8:41
